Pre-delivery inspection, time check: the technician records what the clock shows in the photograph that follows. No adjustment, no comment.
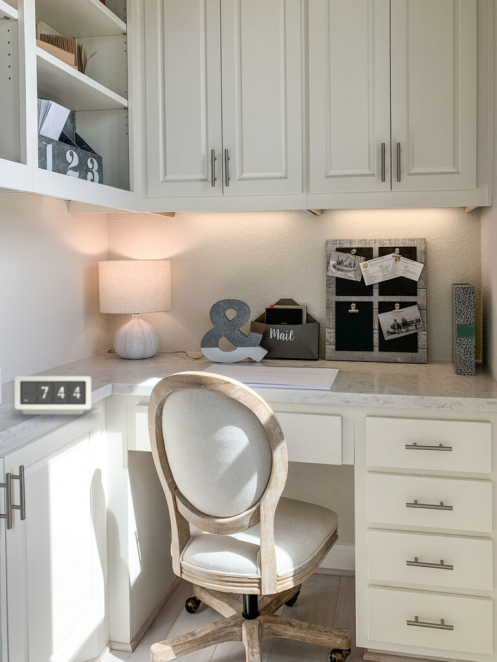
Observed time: 7:44
